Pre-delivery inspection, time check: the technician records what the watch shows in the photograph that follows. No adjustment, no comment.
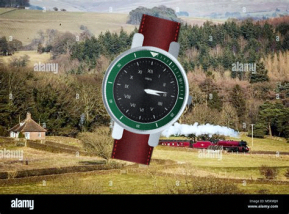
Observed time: 3:14
